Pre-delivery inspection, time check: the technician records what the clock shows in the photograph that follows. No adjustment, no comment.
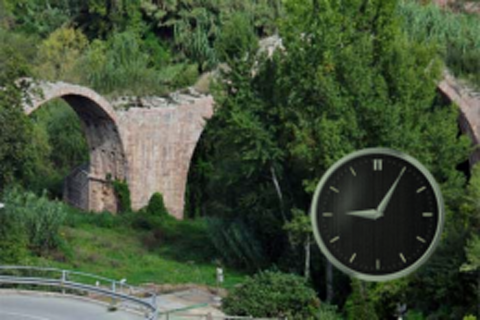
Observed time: 9:05
